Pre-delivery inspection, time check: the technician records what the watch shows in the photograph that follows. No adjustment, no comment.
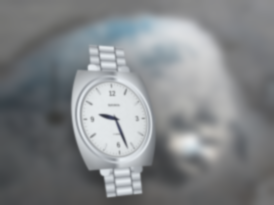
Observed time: 9:27
